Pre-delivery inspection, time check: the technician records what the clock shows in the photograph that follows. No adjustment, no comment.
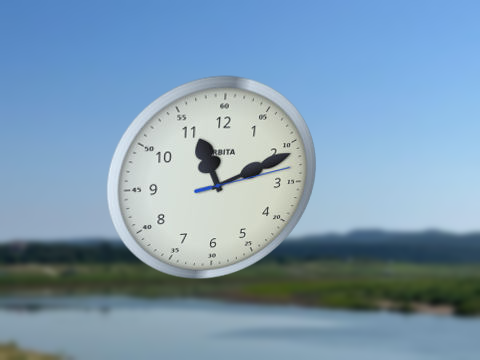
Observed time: 11:11:13
